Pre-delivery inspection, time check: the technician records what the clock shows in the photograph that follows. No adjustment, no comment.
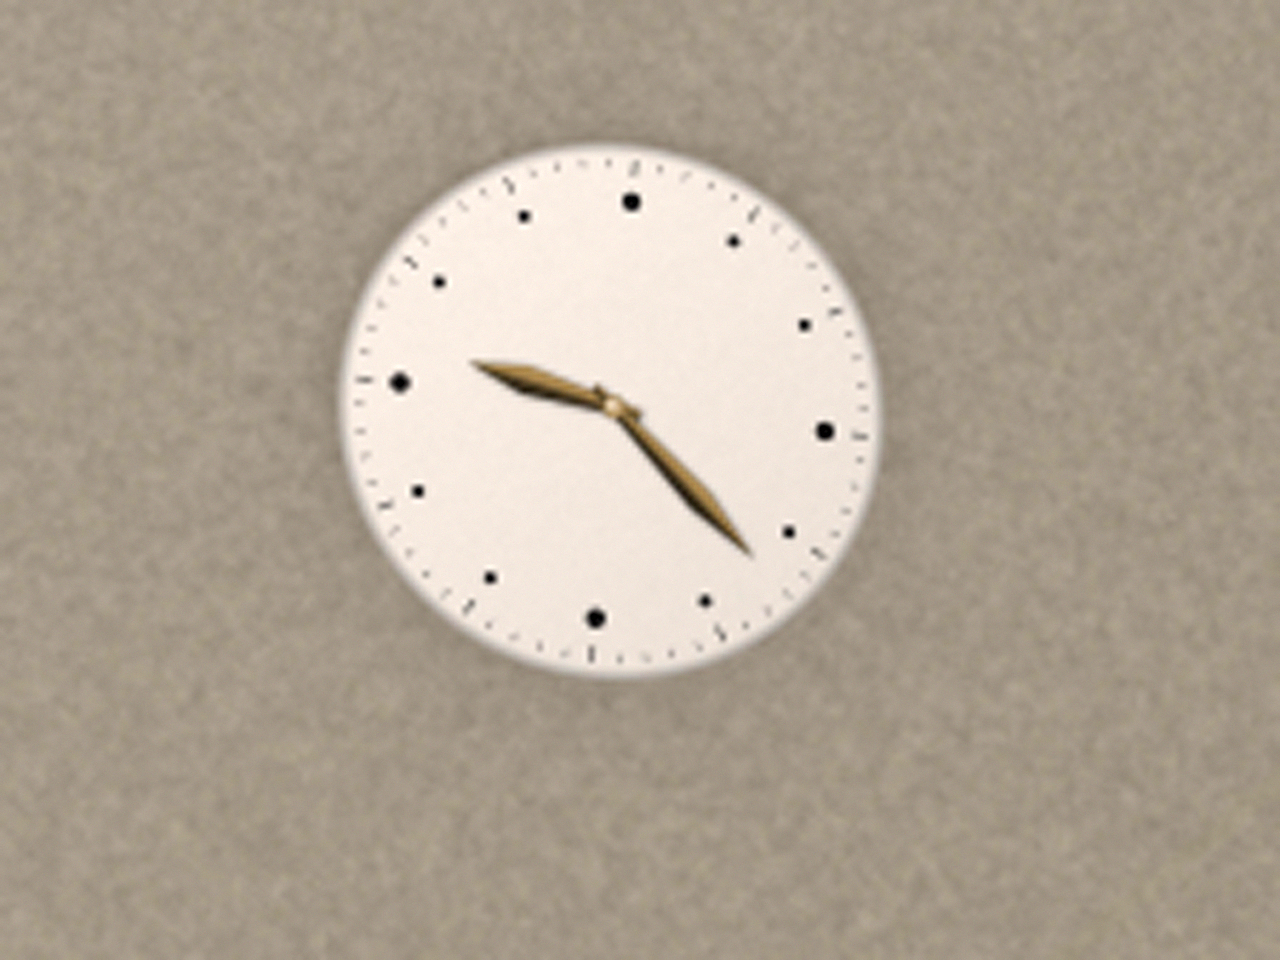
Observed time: 9:22
